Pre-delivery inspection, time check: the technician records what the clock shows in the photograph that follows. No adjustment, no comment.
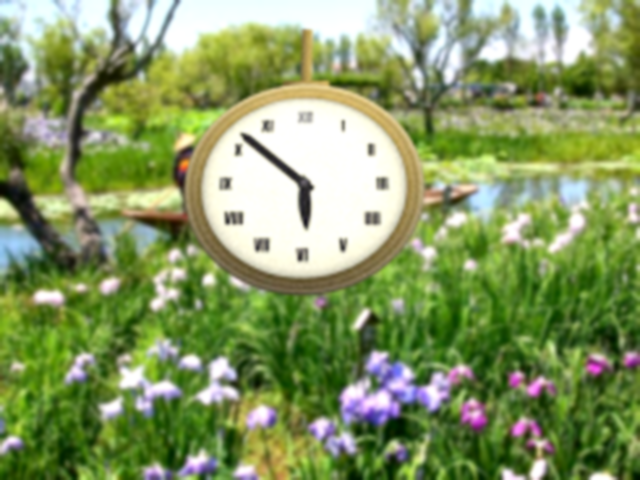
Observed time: 5:52
